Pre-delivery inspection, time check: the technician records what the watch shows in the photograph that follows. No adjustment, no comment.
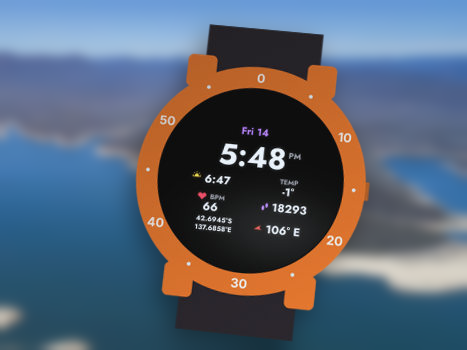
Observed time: 5:48
